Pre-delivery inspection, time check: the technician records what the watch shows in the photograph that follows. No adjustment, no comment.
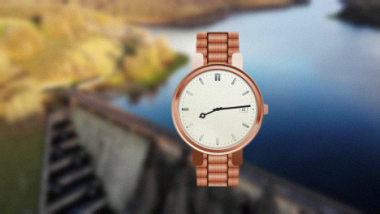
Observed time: 8:14
